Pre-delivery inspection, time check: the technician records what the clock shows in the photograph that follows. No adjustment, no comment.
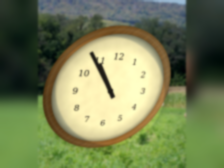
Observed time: 10:54
